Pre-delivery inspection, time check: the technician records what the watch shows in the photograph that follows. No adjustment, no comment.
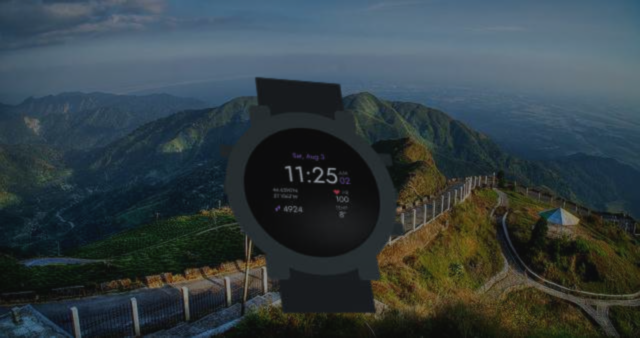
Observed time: 11:25
